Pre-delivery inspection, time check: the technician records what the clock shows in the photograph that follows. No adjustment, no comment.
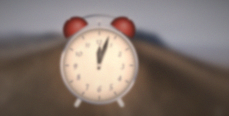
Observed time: 12:03
